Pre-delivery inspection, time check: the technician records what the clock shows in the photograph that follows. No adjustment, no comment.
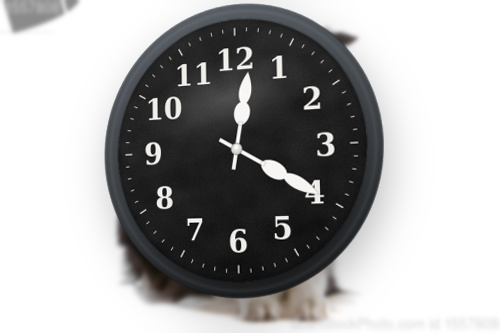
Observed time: 12:20
